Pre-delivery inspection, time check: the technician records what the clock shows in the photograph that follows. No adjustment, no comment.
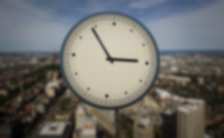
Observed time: 2:54
